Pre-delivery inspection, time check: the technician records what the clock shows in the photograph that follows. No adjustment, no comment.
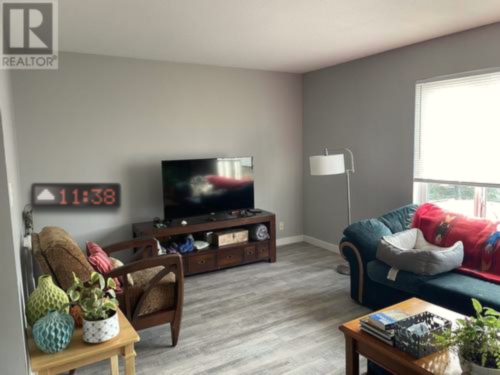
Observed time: 11:38
